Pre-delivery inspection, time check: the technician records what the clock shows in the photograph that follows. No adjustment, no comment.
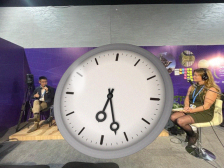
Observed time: 6:27
